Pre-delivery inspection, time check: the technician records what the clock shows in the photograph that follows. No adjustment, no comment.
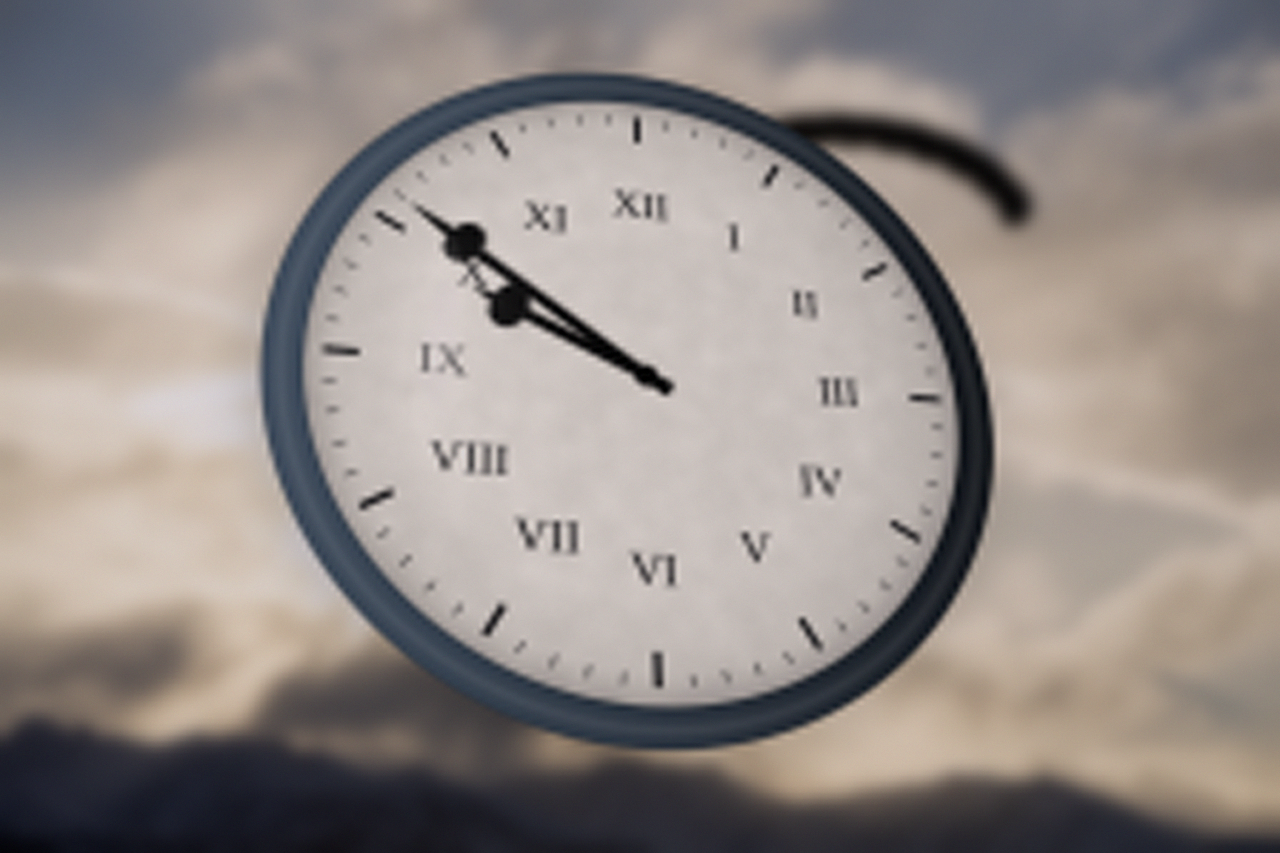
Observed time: 9:51
